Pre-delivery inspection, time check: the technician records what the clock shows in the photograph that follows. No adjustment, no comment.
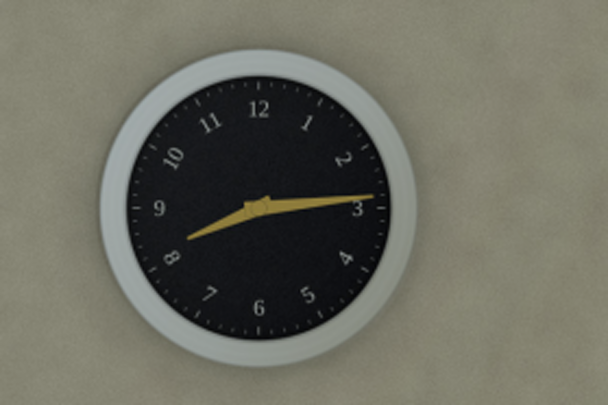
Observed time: 8:14
